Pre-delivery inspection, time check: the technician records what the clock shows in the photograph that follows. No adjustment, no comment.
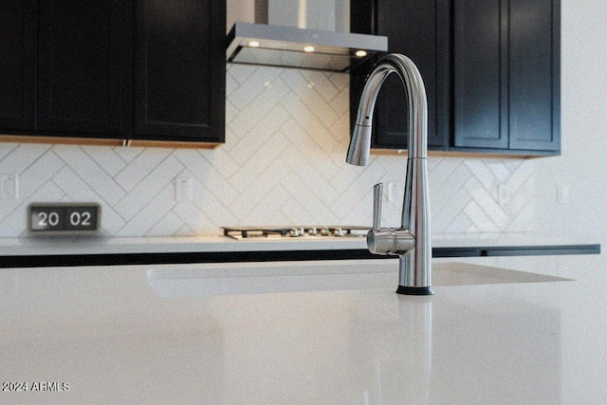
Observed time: 20:02
